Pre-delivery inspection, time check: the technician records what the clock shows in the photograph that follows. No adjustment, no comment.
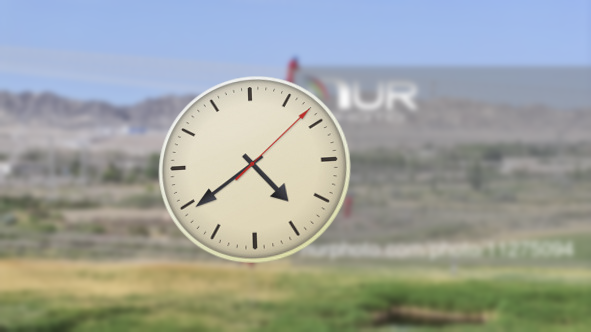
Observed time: 4:39:08
